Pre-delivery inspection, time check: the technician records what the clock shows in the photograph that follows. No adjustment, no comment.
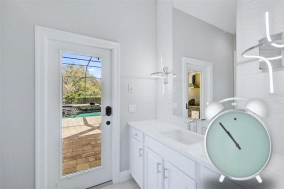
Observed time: 10:54
